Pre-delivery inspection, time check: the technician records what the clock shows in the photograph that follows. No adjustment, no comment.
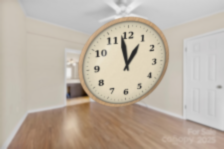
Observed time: 12:58
